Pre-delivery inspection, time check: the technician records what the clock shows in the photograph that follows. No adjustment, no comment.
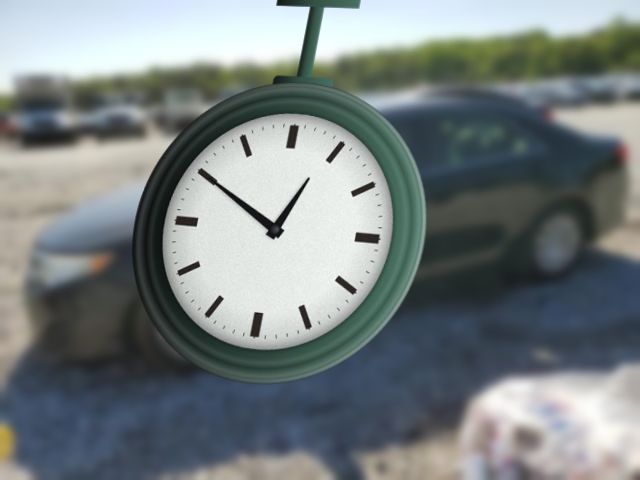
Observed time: 12:50
